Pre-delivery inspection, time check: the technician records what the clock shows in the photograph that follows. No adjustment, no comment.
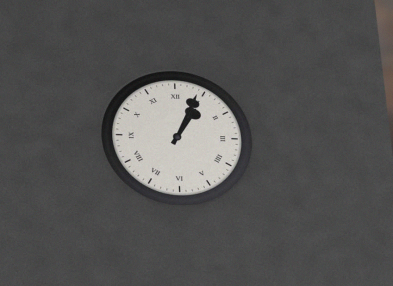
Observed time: 1:04
